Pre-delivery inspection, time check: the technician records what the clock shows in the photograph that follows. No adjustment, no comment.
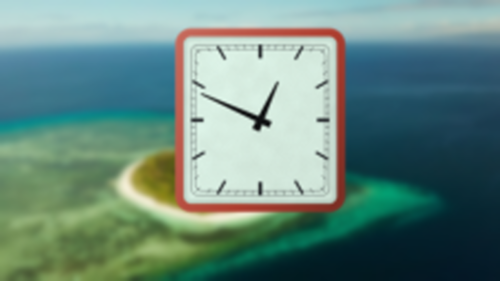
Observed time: 12:49
